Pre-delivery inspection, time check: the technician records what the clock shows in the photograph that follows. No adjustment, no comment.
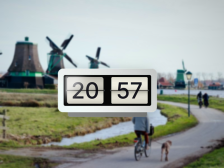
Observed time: 20:57
